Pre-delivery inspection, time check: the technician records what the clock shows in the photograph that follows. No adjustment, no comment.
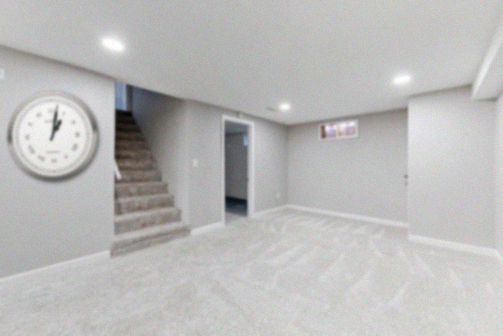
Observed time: 1:02
